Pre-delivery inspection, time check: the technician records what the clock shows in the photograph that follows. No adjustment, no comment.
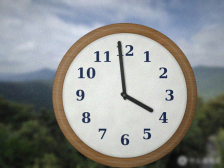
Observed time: 3:59
